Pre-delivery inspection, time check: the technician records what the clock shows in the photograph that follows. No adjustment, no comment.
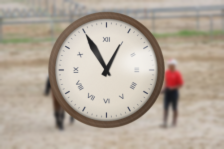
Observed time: 12:55
